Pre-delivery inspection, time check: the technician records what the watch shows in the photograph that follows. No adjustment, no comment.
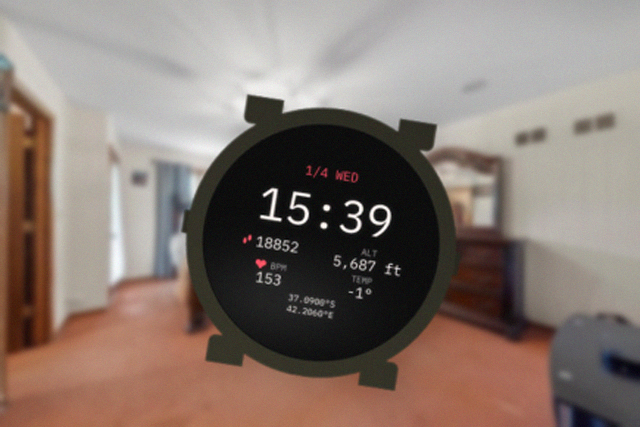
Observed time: 15:39
